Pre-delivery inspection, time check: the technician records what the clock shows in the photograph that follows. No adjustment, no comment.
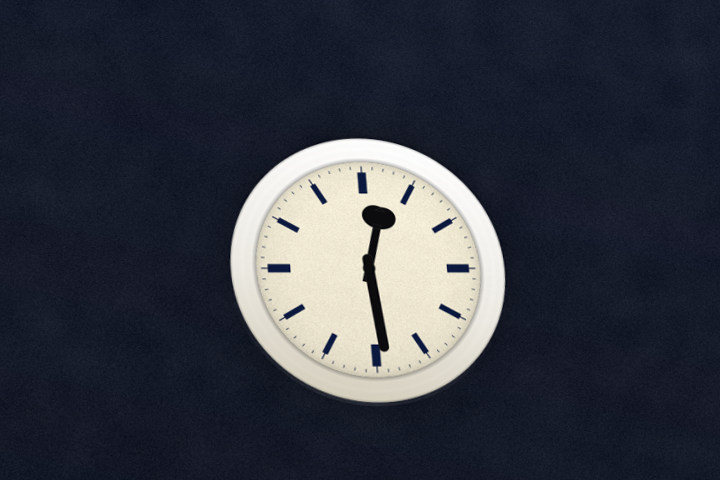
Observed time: 12:29
